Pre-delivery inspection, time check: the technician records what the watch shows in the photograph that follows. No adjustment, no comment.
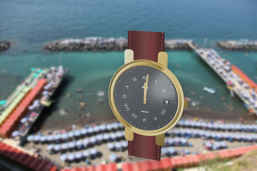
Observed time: 12:01
